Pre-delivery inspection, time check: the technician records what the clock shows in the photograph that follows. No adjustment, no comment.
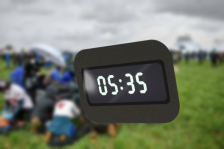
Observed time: 5:35
